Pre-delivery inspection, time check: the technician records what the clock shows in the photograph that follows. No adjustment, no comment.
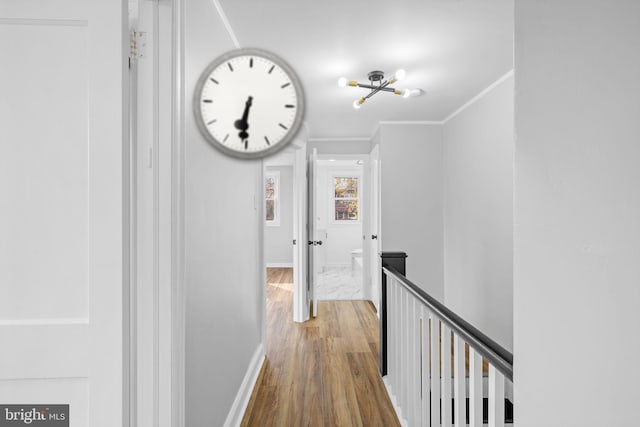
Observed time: 6:31
